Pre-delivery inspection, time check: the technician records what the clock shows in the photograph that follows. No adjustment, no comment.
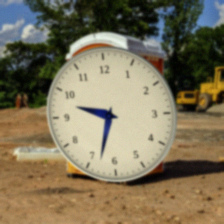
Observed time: 9:33
